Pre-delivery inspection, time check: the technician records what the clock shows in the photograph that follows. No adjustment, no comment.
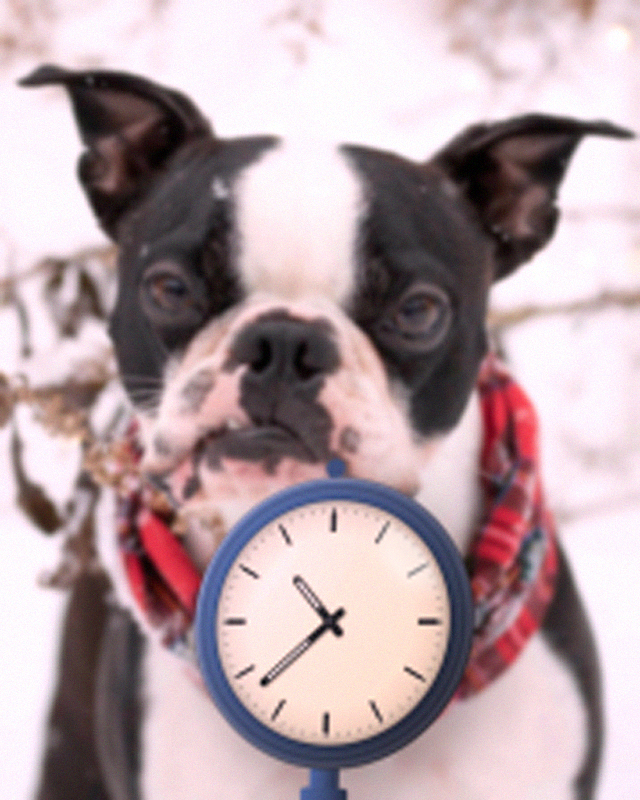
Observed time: 10:38
